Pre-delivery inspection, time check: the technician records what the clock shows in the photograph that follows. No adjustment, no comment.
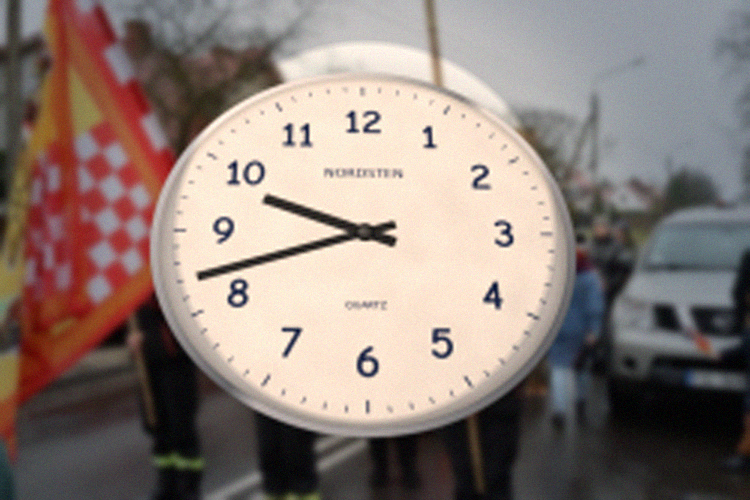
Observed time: 9:42
